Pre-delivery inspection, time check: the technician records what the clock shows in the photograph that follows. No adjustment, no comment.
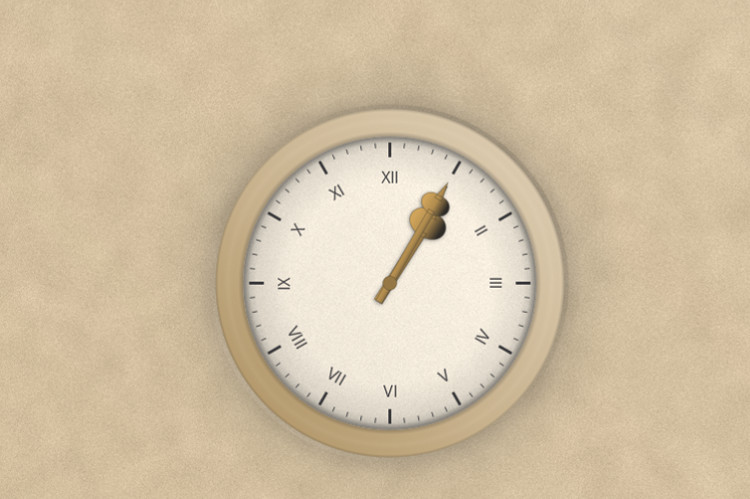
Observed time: 1:05
